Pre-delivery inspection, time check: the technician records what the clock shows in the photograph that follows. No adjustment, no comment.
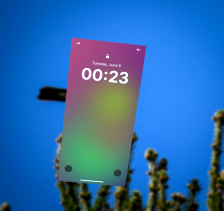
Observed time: 0:23
